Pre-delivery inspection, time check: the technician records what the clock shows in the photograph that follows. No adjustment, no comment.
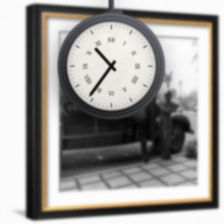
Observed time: 10:36
